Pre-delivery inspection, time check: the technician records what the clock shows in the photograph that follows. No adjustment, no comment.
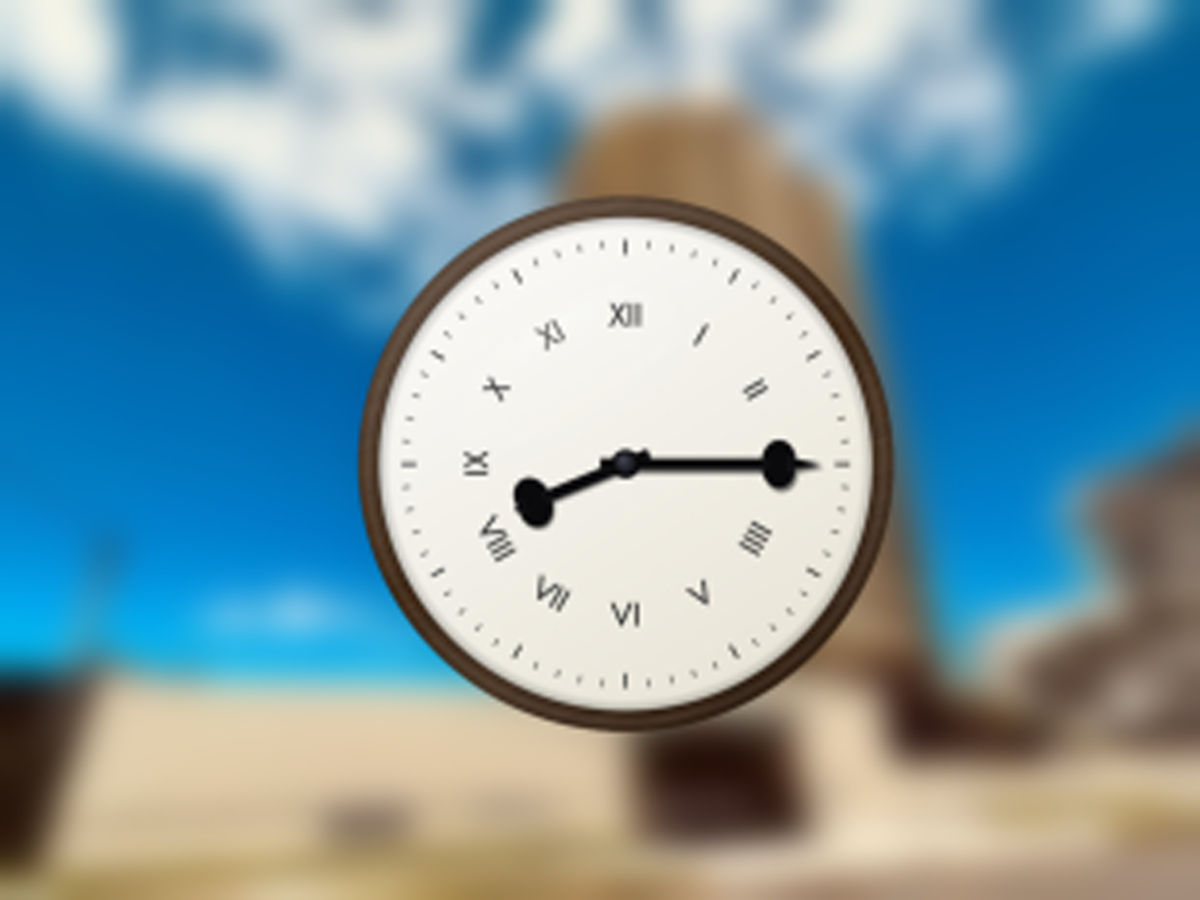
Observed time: 8:15
